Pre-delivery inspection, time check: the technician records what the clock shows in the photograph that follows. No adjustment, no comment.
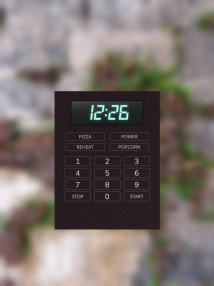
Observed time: 12:26
